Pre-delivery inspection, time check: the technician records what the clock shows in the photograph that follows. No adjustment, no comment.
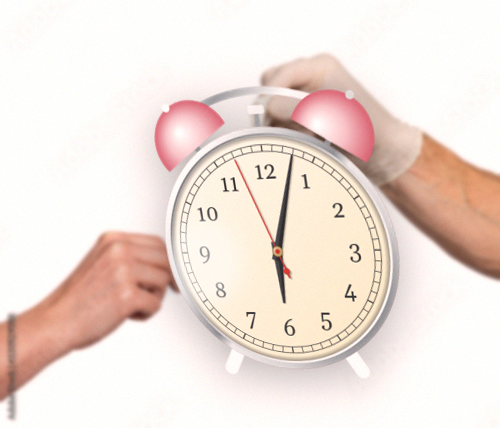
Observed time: 6:02:57
